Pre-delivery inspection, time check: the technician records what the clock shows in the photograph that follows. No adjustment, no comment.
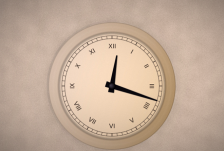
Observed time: 12:18
